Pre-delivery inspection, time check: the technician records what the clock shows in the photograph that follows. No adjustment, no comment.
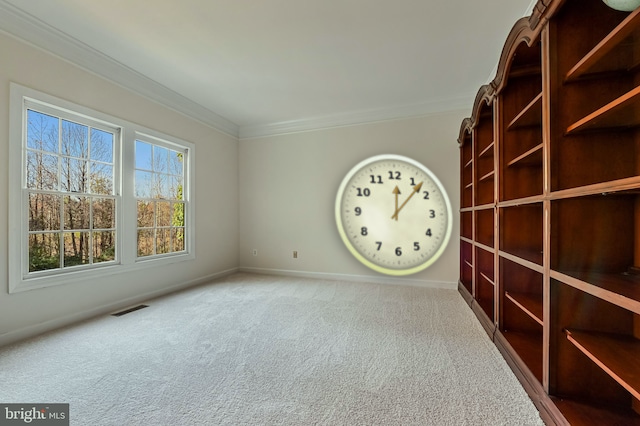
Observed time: 12:07
